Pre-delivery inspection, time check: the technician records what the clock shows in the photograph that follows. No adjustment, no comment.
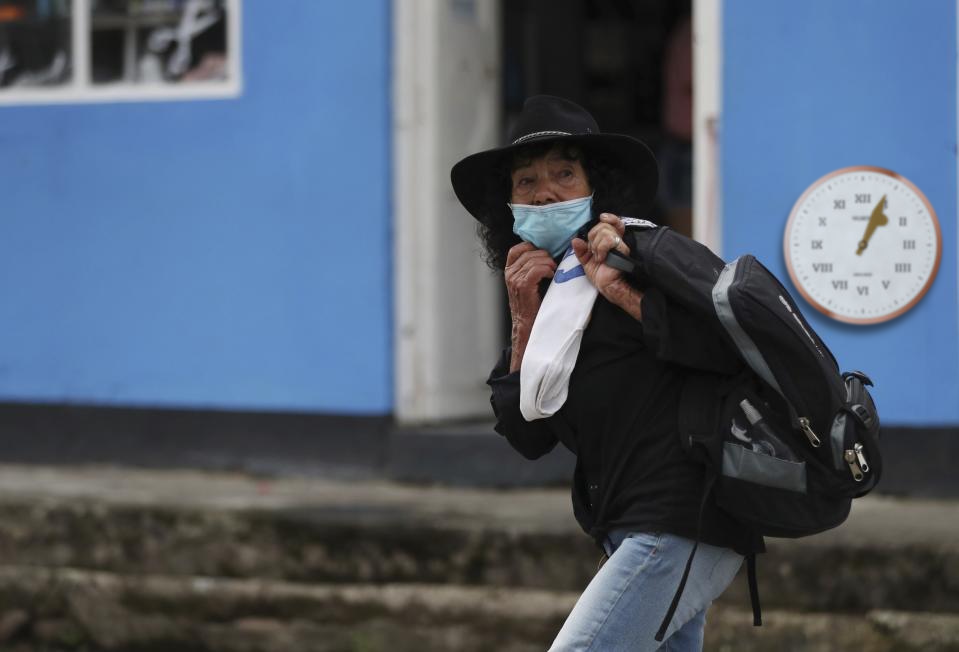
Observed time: 1:04
